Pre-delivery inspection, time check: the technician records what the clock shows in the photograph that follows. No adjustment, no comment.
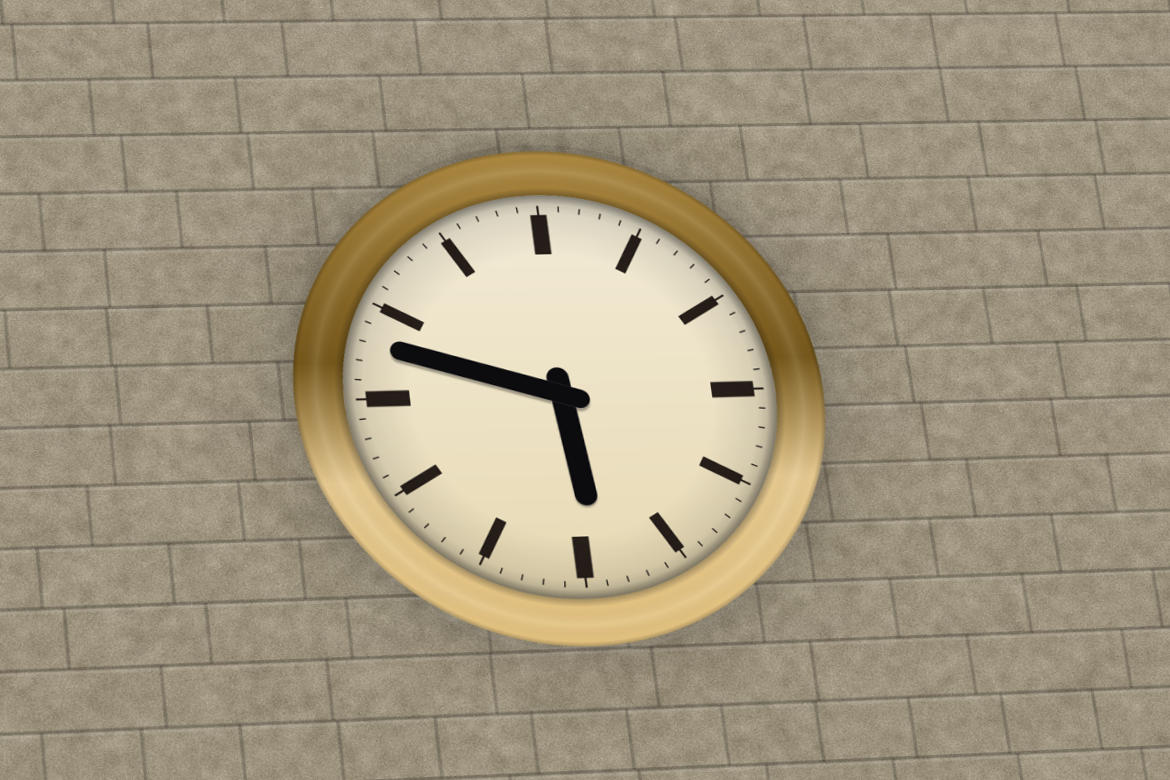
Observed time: 5:48
